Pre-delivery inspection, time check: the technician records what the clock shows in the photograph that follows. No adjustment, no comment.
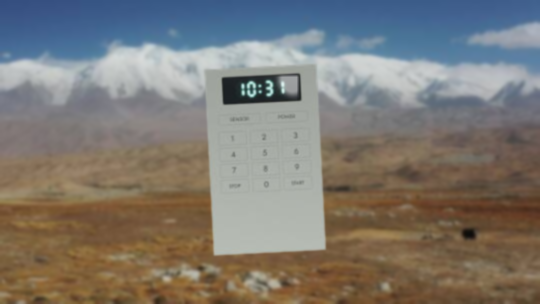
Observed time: 10:31
